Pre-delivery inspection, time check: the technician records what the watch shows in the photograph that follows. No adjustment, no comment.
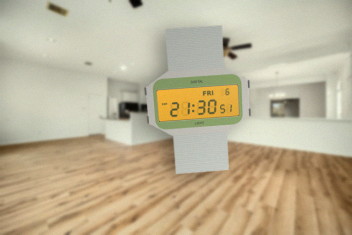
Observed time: 21:30:51
